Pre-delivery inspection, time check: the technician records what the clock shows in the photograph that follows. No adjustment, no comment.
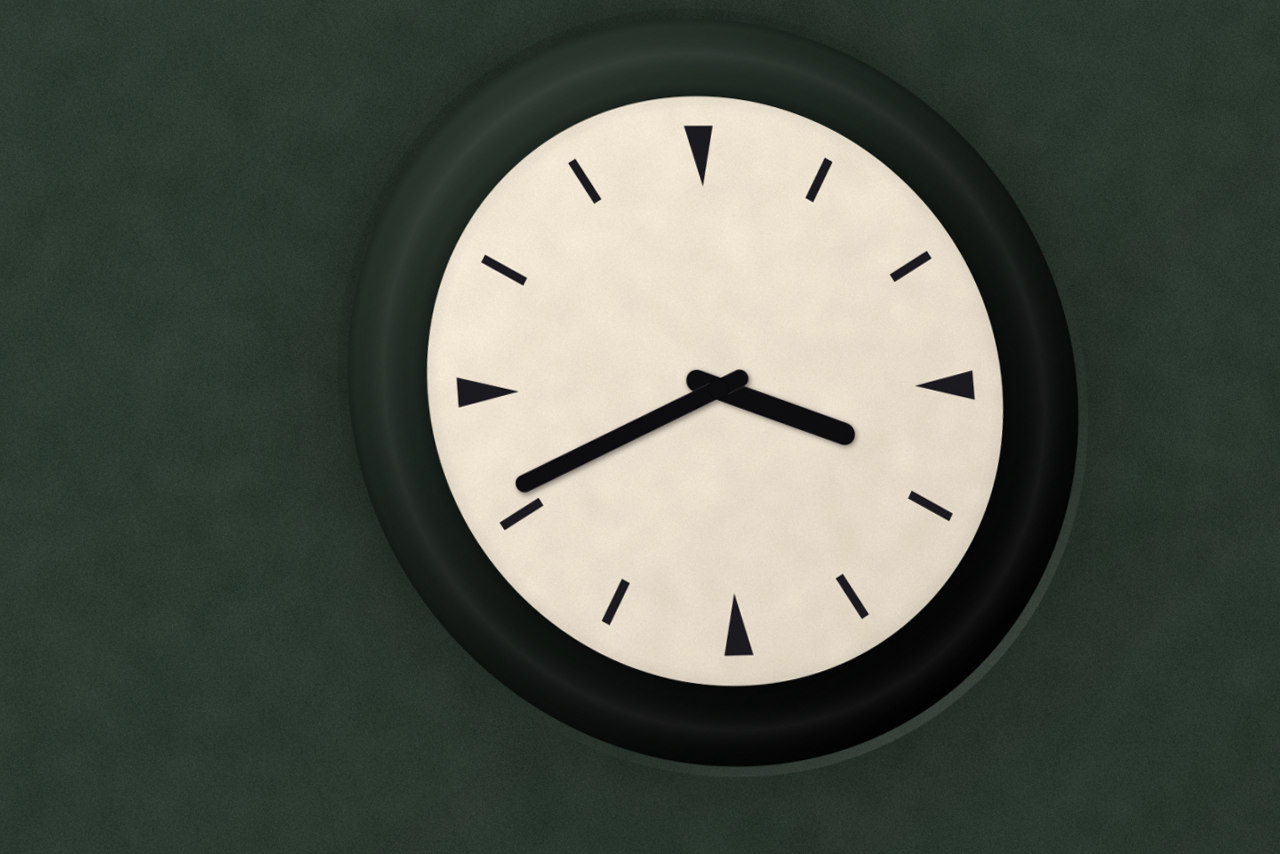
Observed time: 3:41
